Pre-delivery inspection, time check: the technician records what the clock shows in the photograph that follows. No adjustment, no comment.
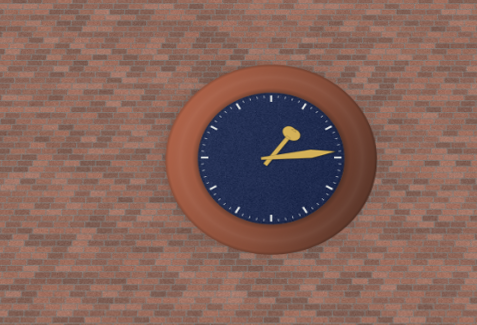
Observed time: 1:14
